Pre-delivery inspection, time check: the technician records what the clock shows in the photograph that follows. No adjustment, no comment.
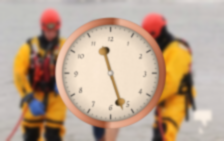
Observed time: 11:27
